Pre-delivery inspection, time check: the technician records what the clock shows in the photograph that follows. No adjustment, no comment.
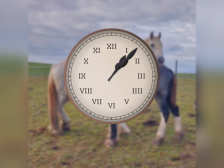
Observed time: 1:07
